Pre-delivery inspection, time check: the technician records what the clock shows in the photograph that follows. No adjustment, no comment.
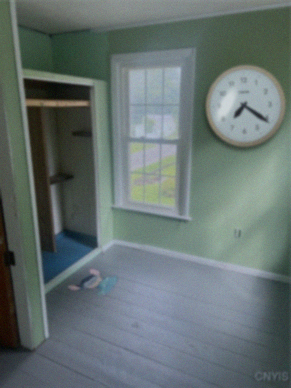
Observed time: 7:21
